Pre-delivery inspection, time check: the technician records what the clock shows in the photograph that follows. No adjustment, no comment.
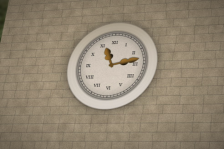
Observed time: 11:13
